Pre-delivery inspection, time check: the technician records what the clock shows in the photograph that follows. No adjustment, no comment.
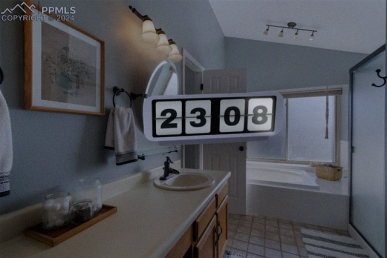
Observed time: 23:08
